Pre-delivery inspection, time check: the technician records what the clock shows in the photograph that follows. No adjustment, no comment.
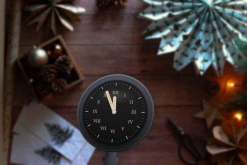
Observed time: 11:56
